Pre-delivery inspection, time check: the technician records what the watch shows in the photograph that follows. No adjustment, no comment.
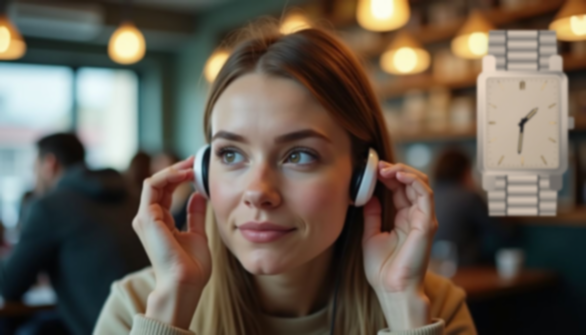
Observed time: 1:31
